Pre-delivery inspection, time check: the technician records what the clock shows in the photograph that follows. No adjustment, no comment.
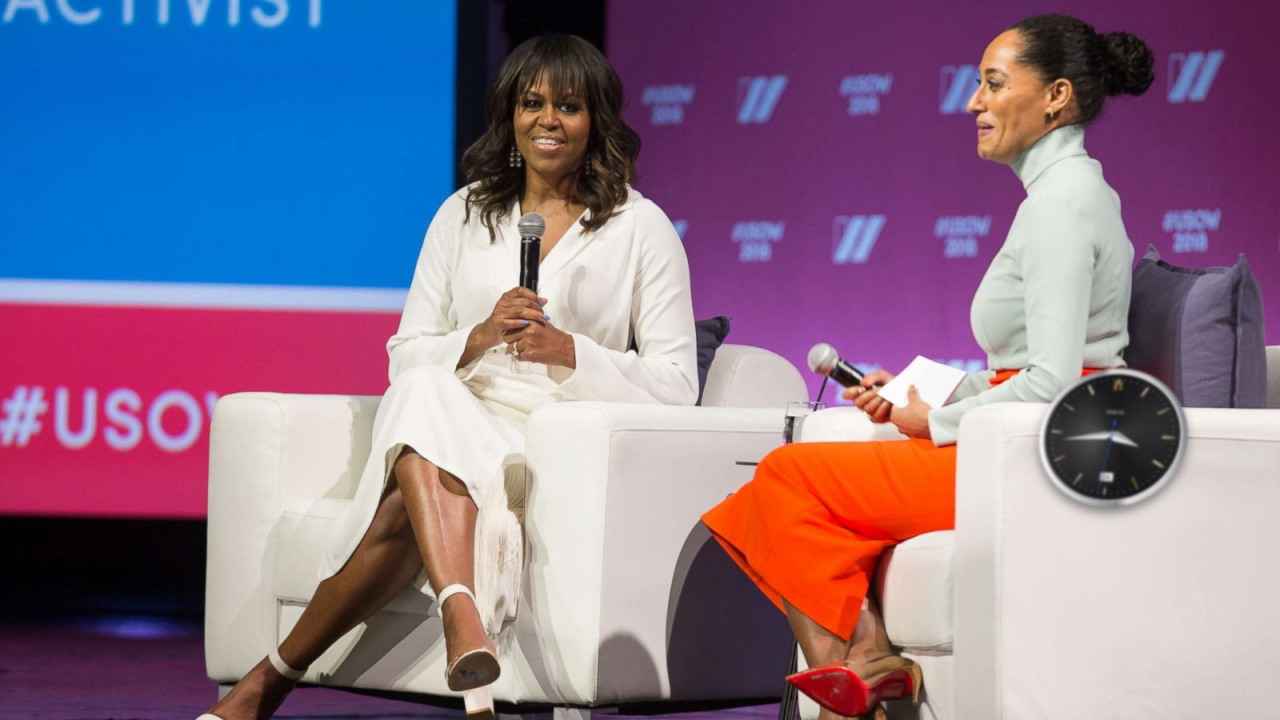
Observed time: 3:43:31
